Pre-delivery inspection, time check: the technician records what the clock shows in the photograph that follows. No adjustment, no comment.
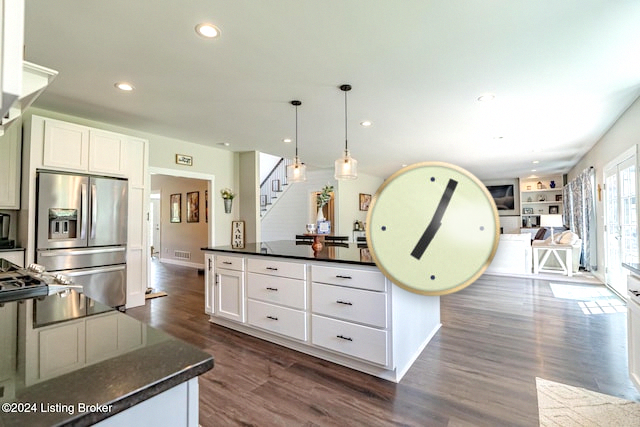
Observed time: 7:04
